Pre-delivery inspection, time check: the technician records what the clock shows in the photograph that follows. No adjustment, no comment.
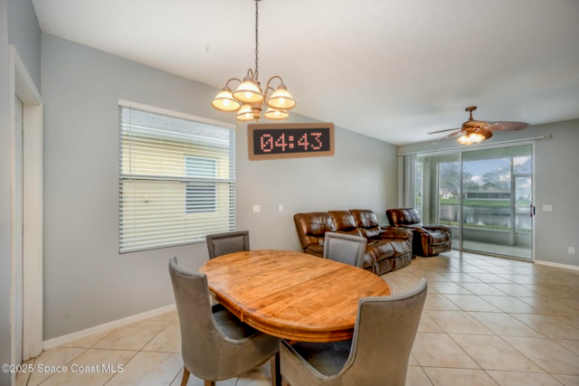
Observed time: 4:43
